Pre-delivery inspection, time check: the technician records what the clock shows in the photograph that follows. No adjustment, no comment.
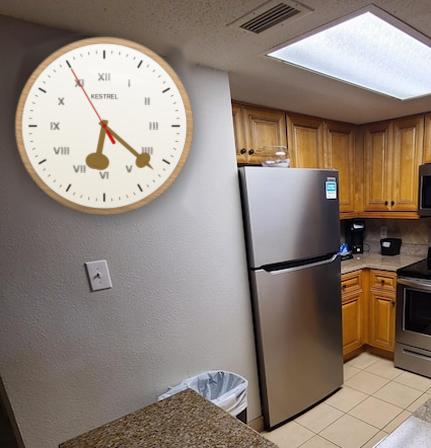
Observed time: 6:21:55
